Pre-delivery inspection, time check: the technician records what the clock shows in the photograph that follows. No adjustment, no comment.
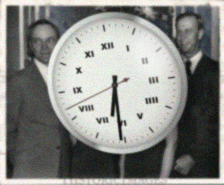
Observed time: 6:30:42
